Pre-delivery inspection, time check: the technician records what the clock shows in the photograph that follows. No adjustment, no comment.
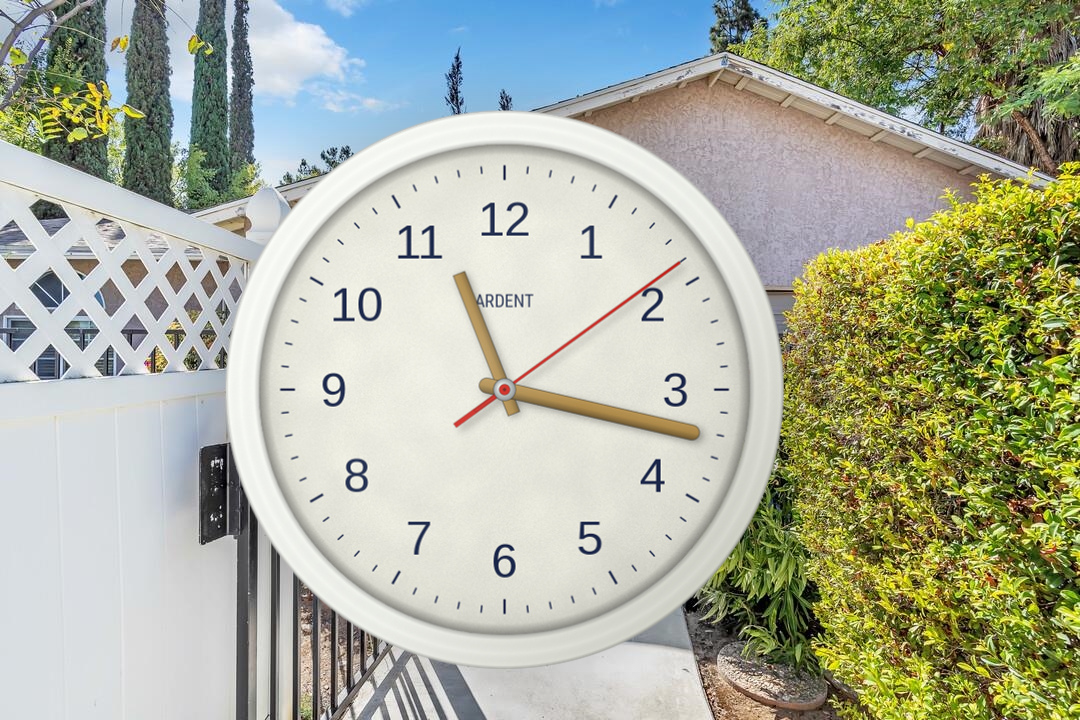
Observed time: 11:17:09
